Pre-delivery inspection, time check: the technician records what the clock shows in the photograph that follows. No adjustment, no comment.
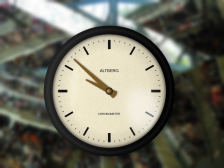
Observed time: 9:52
